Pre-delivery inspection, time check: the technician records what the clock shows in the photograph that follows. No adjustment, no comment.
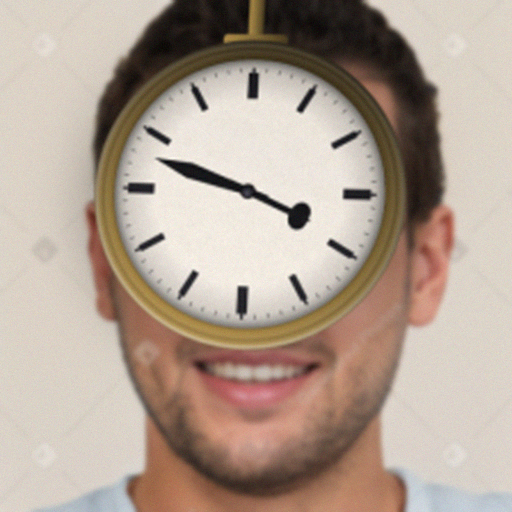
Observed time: 3:48
